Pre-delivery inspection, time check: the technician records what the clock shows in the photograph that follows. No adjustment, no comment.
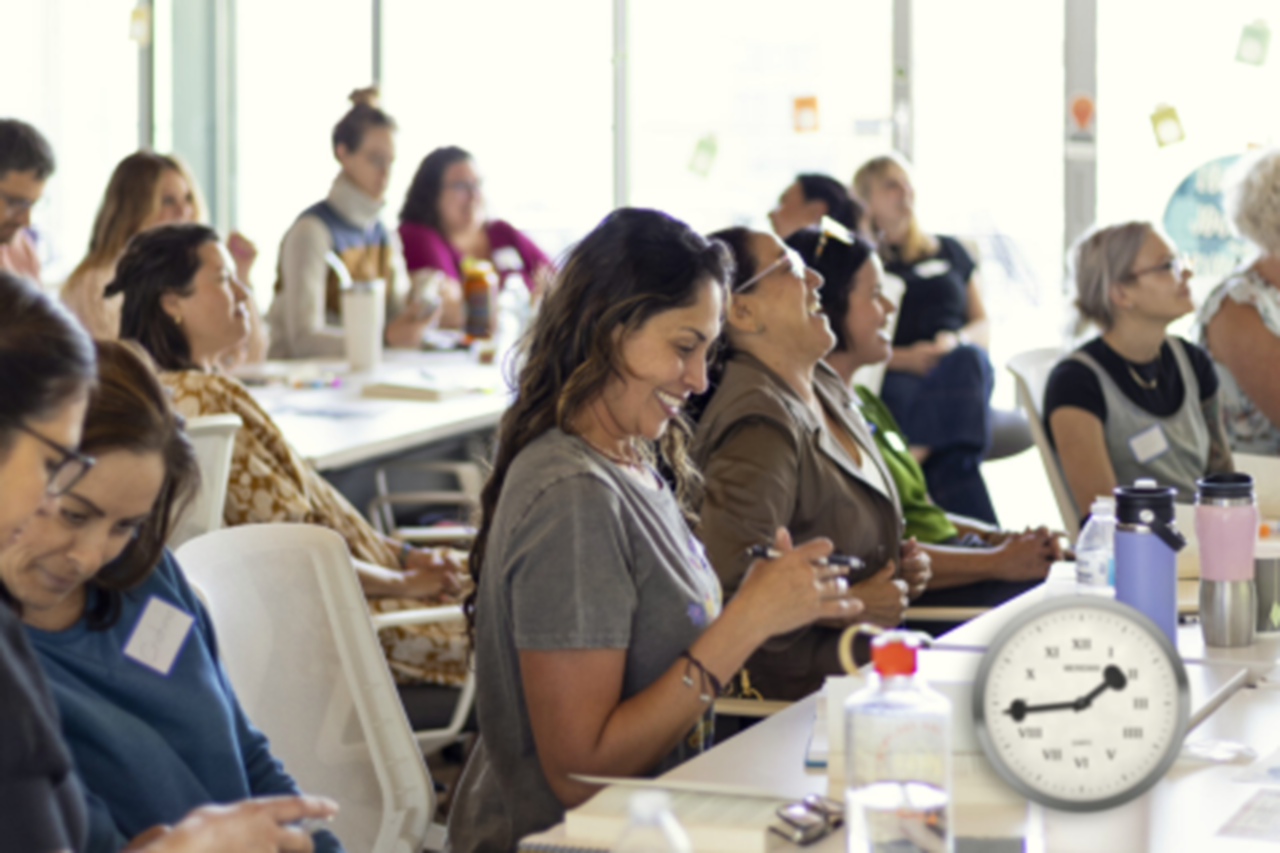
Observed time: 1:44
